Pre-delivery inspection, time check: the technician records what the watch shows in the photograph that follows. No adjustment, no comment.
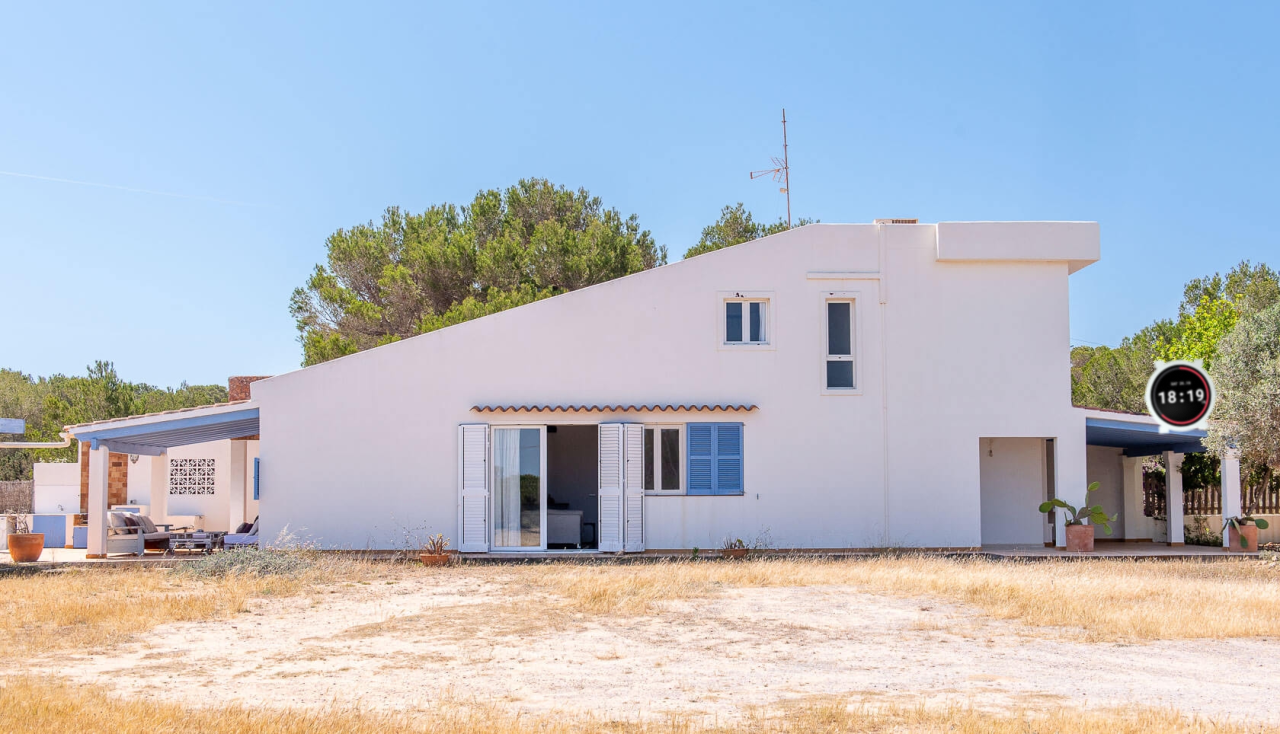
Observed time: 18:19
